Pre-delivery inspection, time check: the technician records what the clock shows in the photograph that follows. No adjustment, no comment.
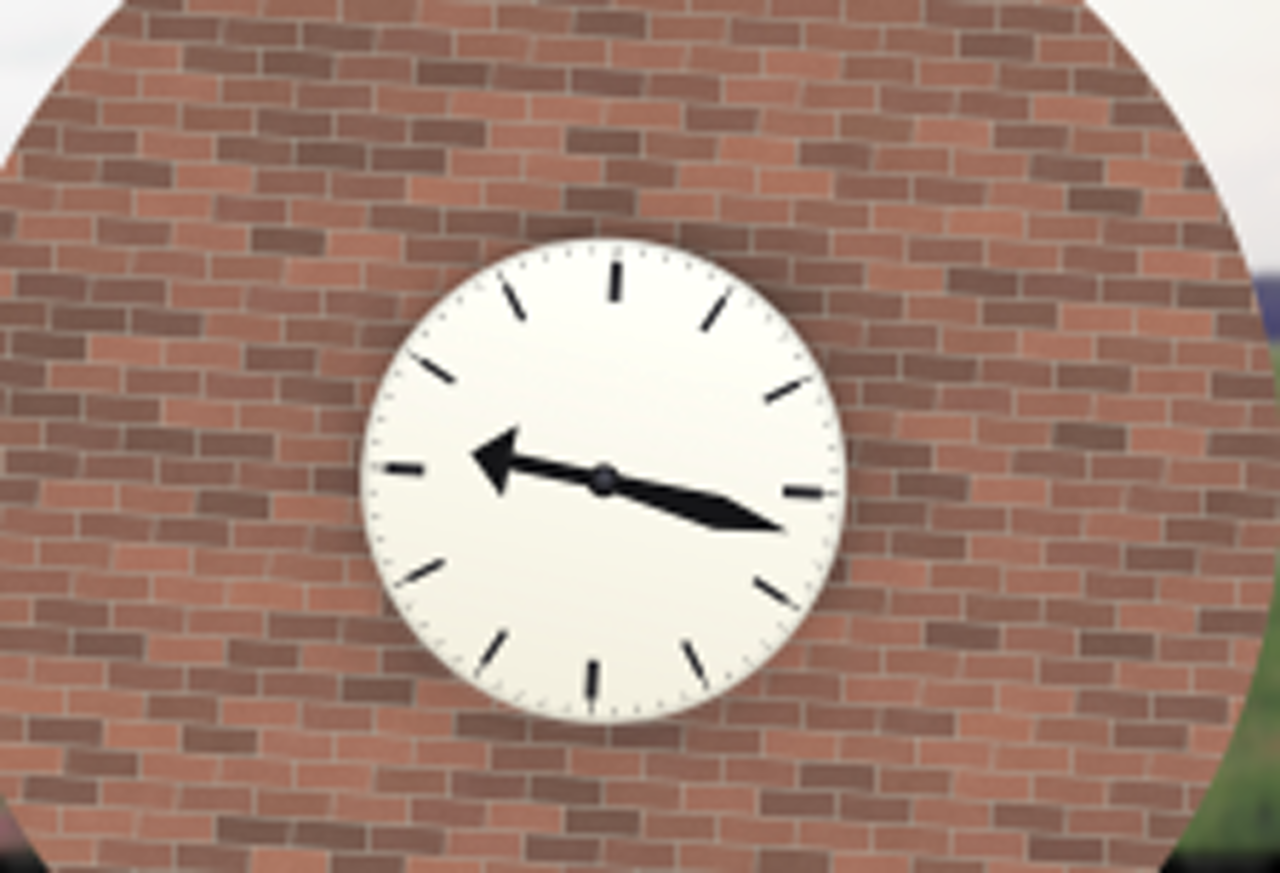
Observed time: 9:17
